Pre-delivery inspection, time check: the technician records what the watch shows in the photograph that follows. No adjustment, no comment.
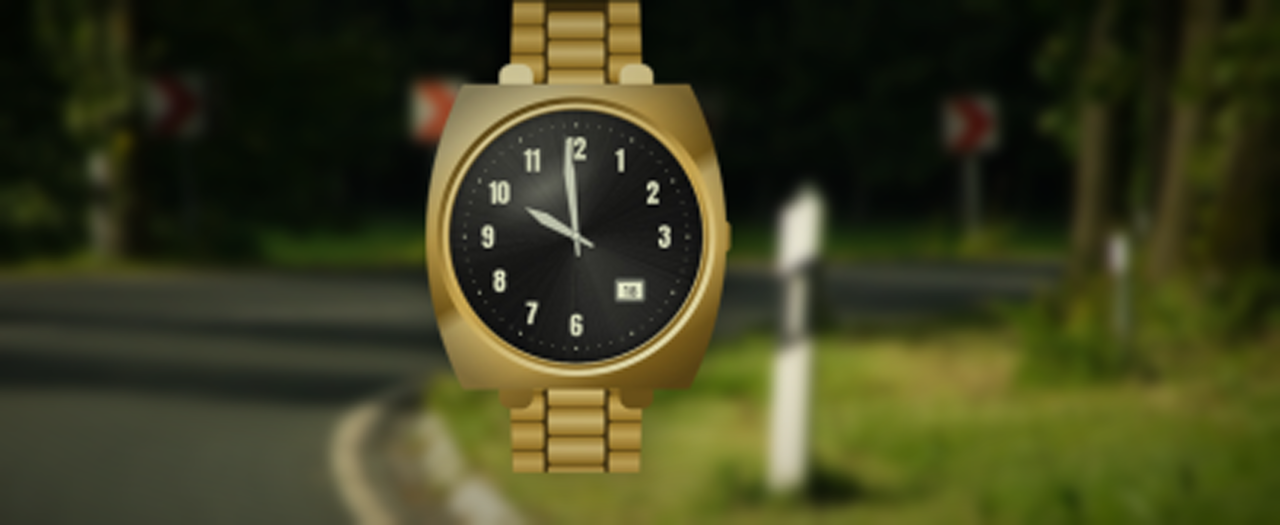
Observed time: 9:59
